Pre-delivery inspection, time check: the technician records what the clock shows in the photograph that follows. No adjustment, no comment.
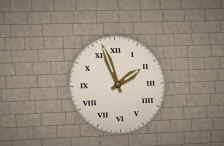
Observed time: 1:57
